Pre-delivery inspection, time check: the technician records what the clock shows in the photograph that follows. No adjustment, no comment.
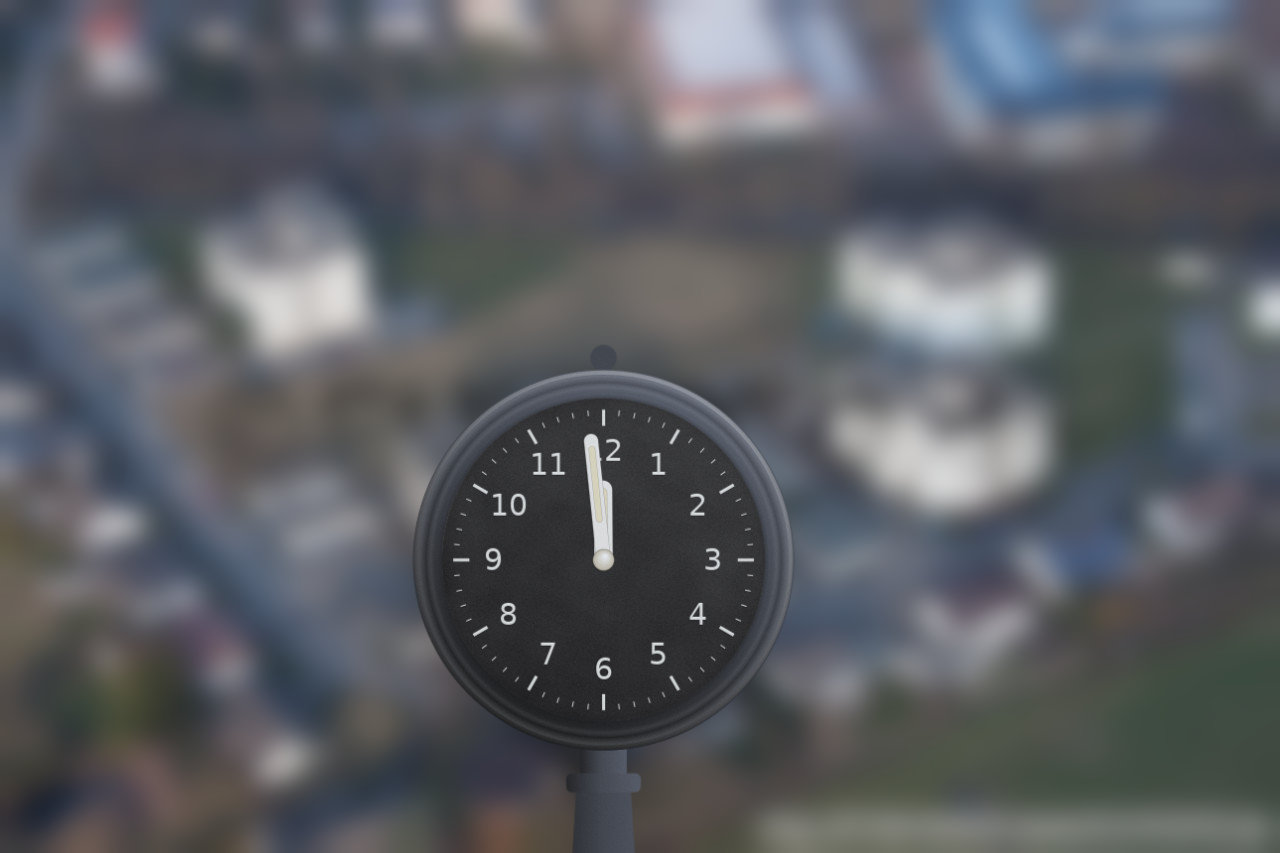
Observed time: 11:59
